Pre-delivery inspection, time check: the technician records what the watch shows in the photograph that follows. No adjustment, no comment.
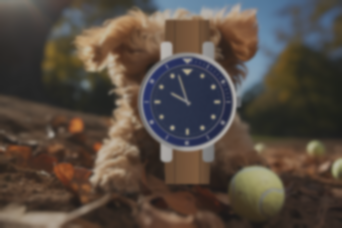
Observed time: 9:57
